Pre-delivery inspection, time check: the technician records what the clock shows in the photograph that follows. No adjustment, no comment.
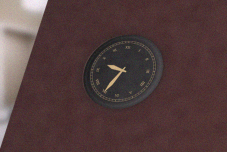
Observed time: 9:35
